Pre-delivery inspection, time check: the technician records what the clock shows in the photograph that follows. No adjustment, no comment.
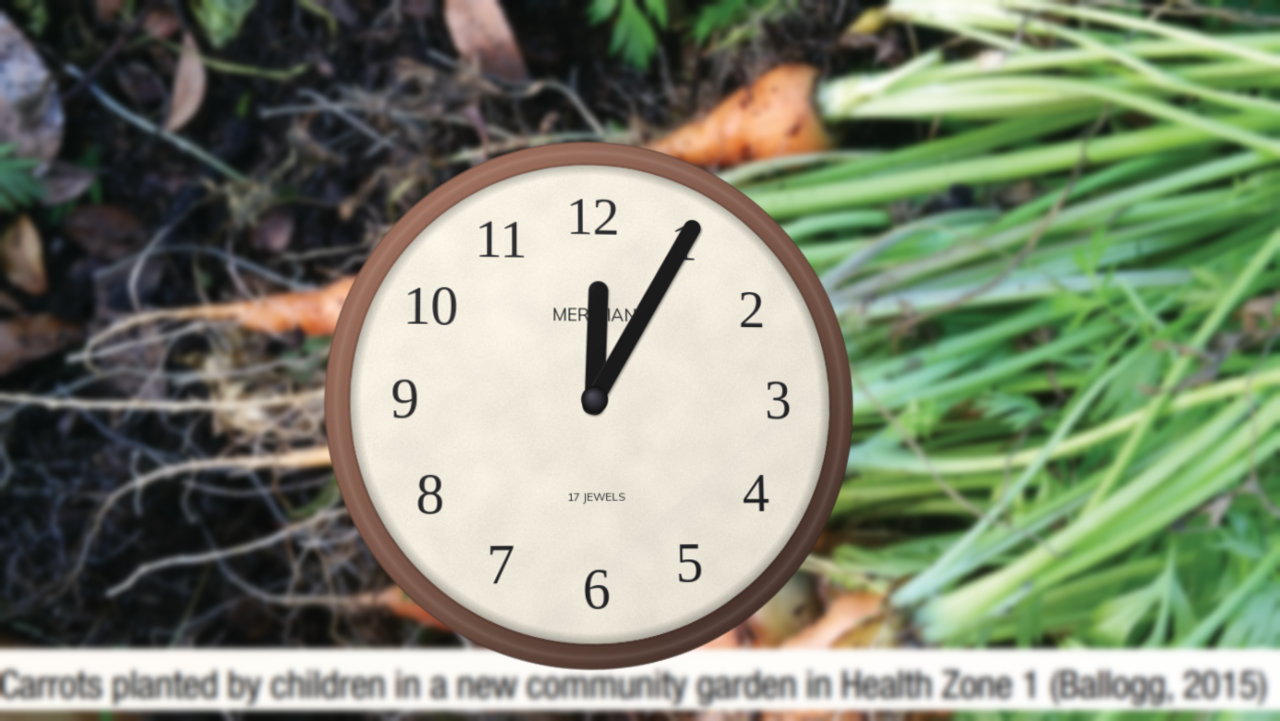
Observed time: 12:05
